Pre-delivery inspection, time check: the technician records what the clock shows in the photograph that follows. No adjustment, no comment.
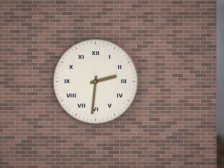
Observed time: 2:31
